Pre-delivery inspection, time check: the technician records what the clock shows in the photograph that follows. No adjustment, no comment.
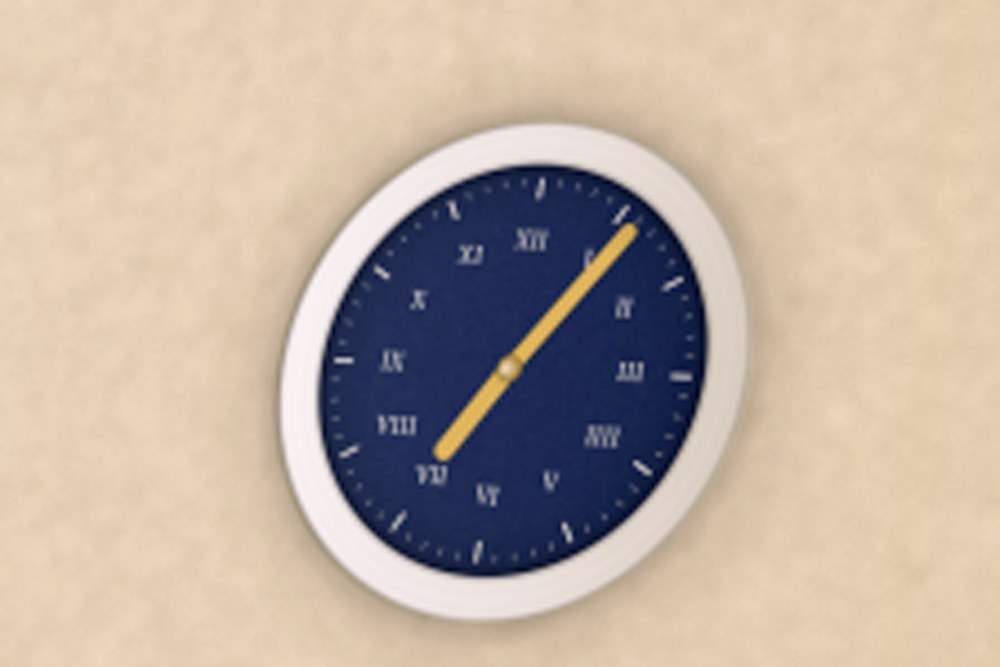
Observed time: 7:06
